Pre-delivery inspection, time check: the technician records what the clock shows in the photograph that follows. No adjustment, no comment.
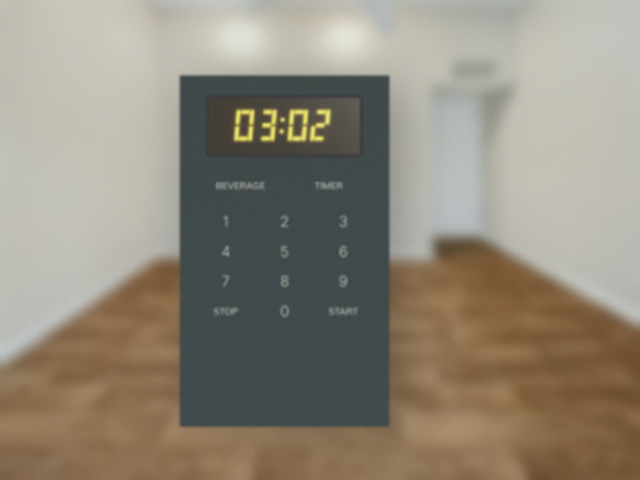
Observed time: 3:02
